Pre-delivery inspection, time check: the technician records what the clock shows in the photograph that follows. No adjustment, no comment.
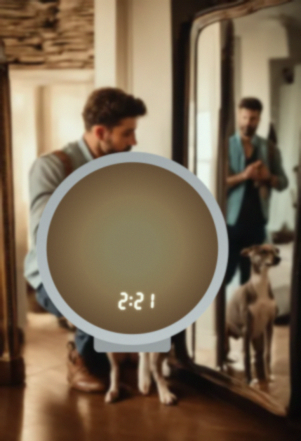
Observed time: 2:21
